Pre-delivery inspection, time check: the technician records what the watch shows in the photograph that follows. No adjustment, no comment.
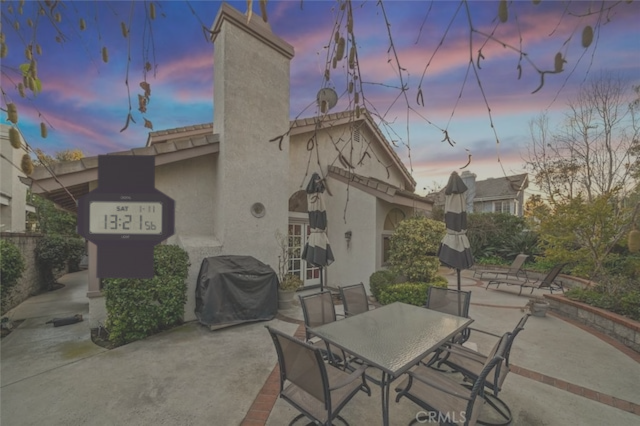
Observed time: 13:21
